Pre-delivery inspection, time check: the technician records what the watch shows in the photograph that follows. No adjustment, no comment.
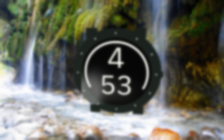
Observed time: 4:53
